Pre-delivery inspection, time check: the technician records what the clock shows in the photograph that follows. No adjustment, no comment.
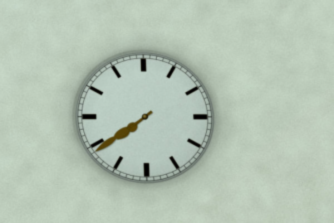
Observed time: 7:39
